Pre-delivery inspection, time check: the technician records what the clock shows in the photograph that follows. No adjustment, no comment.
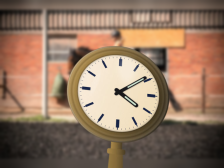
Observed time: 4:09
